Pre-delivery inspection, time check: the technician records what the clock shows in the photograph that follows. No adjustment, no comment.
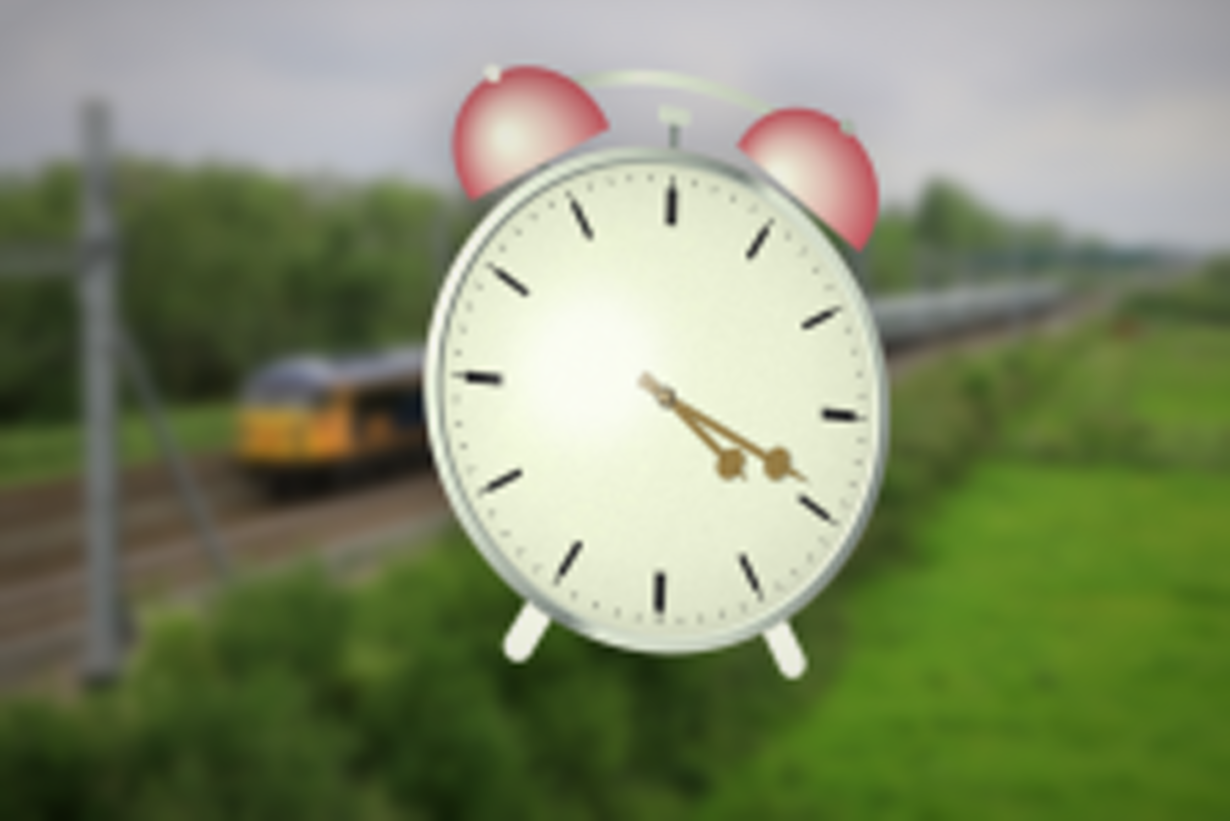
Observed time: 4:19
